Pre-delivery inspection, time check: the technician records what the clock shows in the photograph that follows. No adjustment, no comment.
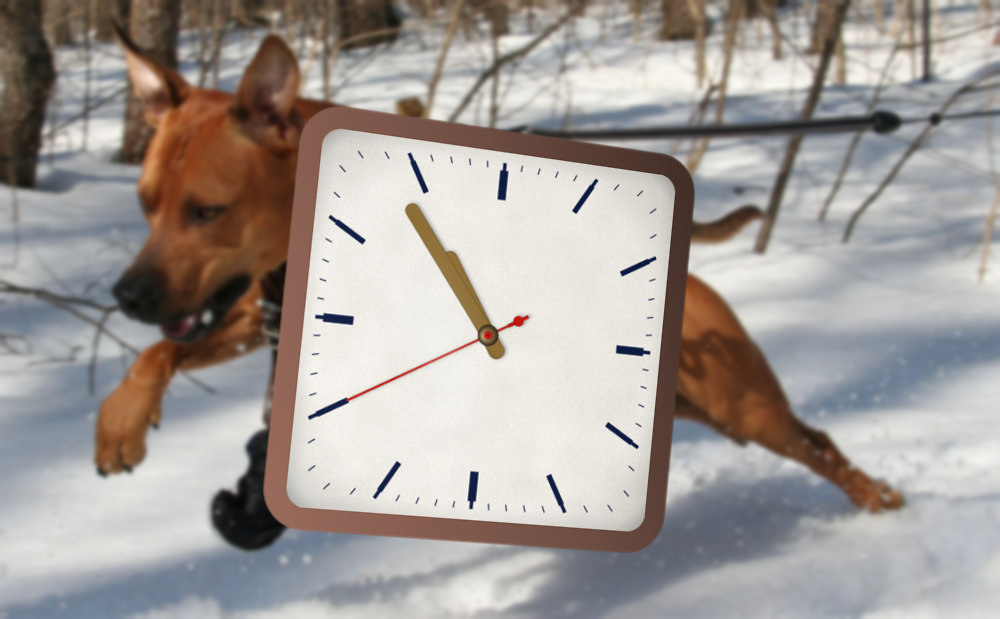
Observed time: 10:53:40
